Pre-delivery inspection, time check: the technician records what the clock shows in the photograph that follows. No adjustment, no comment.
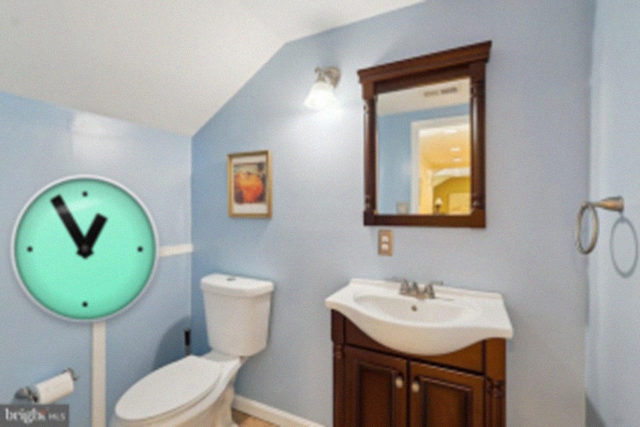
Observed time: 12:55
